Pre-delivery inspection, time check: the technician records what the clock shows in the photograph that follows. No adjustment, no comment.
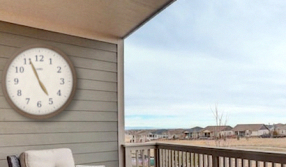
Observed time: 4:56
